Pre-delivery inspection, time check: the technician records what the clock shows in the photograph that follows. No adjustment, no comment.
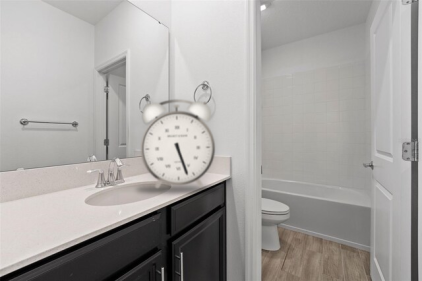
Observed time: 5:27
